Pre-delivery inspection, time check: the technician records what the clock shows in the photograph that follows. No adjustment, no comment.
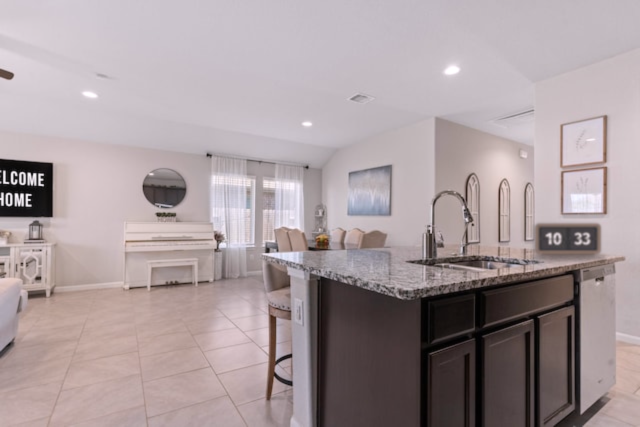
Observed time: 10:33
